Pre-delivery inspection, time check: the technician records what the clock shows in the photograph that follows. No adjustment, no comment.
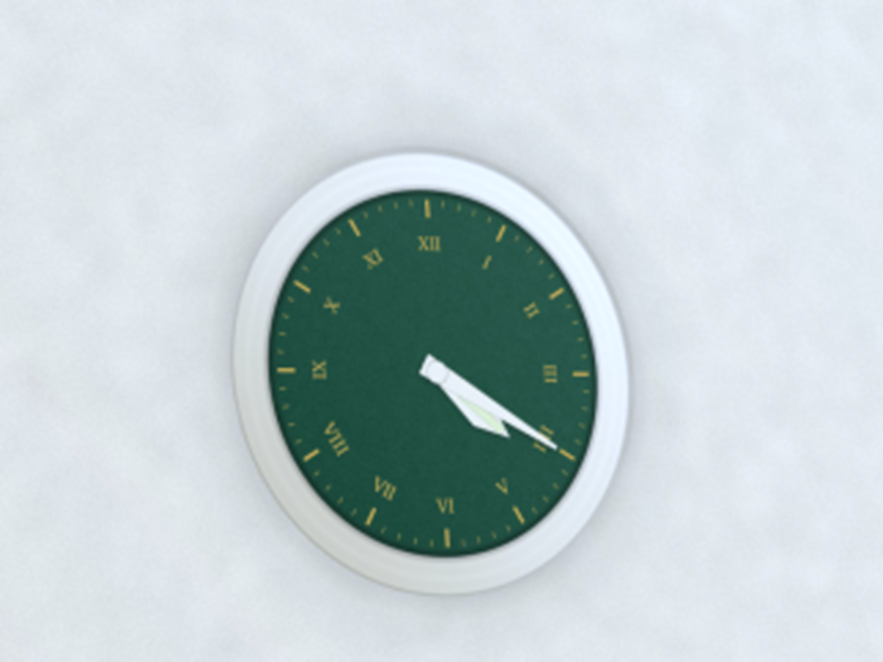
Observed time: 4:20
